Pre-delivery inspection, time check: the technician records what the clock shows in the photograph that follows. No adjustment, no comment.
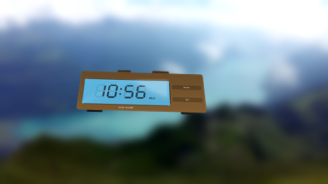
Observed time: 10:56
